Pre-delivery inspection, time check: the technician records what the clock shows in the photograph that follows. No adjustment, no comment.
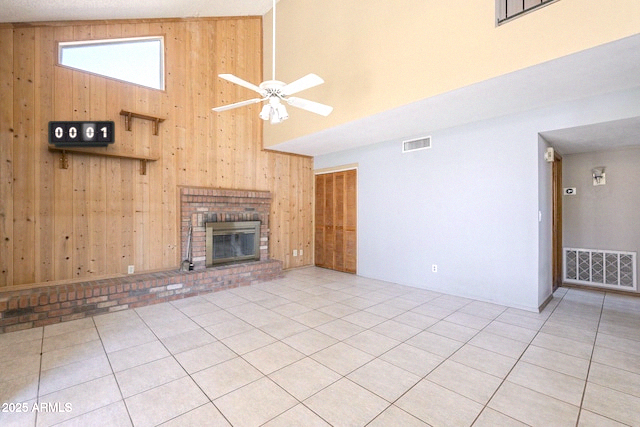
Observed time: 0:01
